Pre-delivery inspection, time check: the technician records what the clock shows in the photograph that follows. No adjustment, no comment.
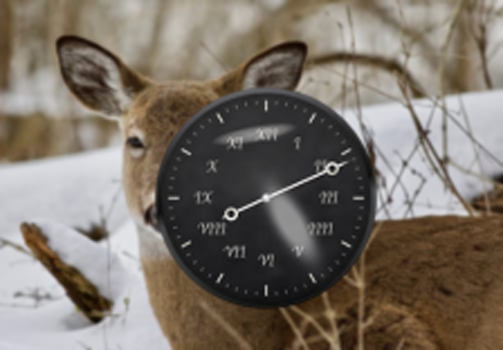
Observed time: 8:11
